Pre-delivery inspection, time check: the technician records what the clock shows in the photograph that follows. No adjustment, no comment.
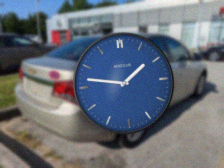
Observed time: 1:47
